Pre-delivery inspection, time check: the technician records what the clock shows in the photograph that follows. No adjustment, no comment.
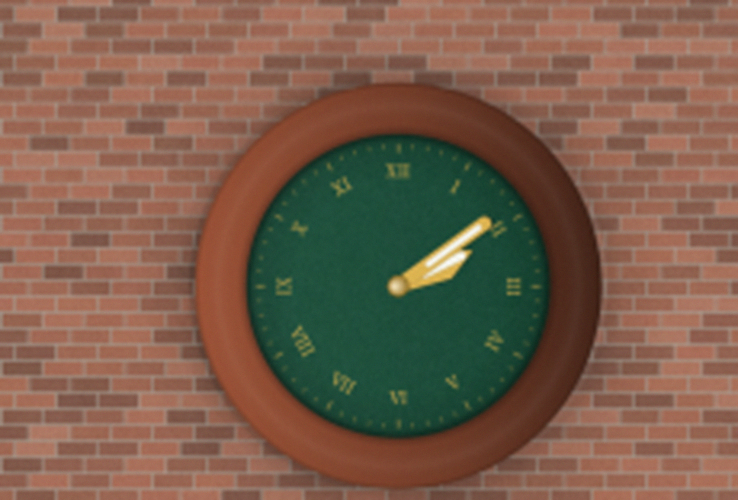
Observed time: 2:09
